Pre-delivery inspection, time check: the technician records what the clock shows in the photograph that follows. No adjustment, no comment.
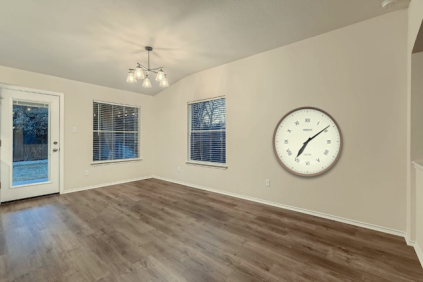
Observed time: 7:09
